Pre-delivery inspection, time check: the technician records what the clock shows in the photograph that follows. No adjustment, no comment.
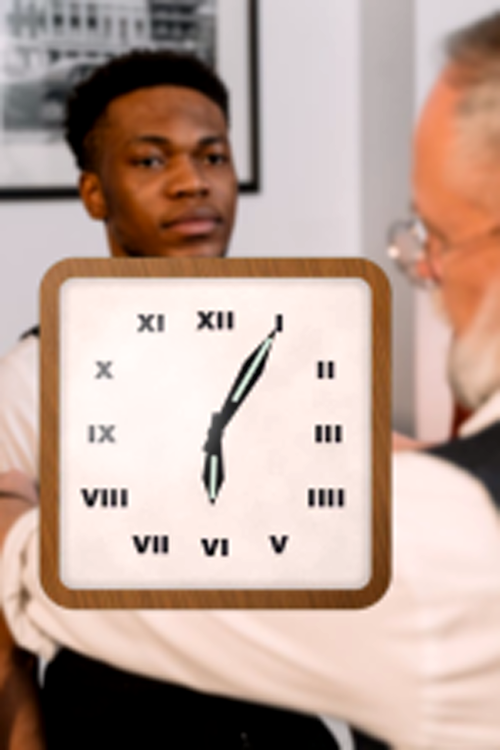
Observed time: 6:05
